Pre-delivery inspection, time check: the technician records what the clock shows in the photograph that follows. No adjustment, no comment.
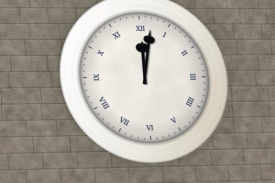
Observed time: 12:02
